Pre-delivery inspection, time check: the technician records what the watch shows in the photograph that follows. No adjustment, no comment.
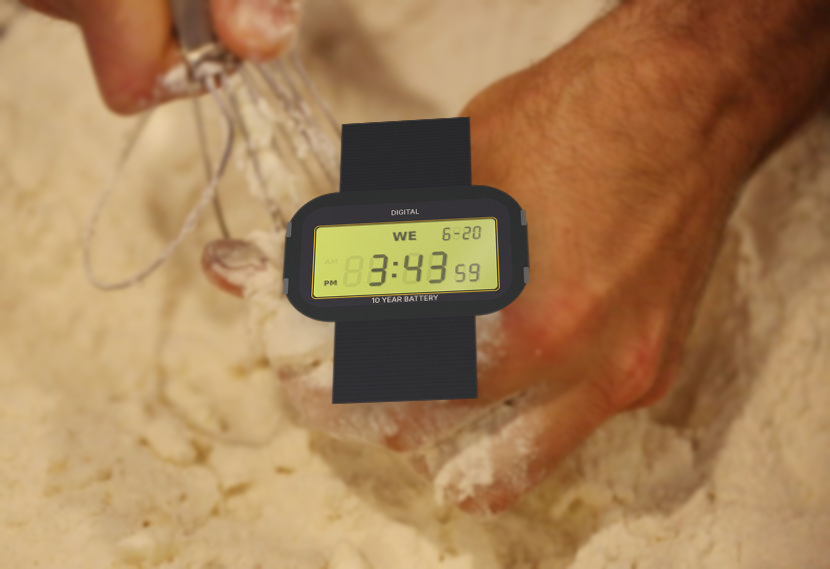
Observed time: 3:43:59
